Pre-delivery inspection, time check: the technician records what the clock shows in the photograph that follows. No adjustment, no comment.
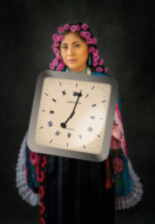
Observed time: 7:02
